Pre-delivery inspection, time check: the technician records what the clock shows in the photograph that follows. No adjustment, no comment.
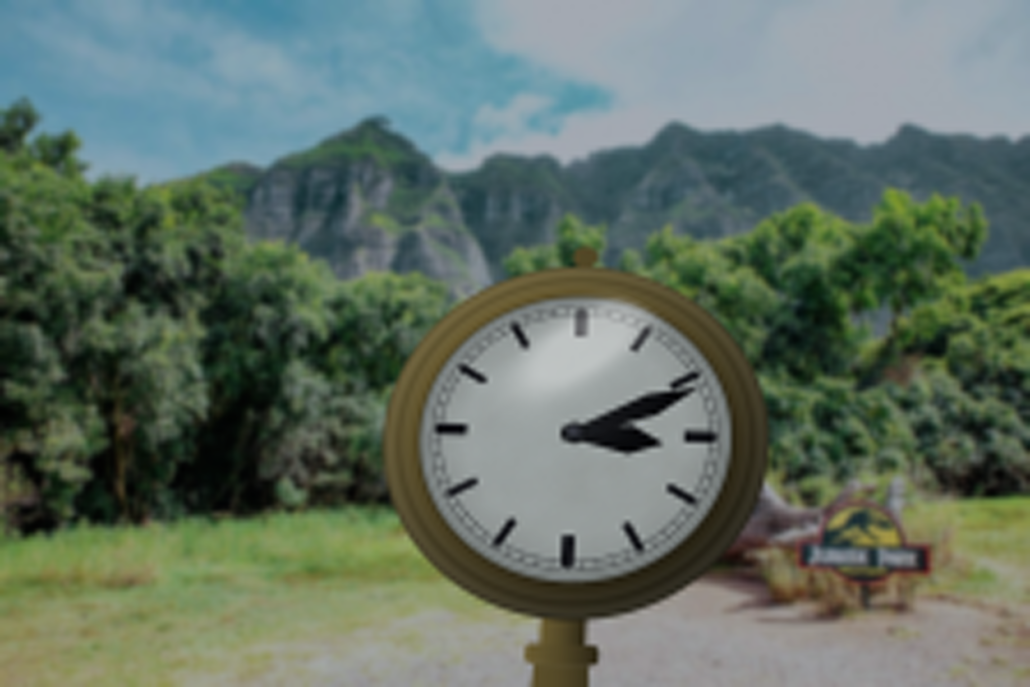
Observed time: 3:11
